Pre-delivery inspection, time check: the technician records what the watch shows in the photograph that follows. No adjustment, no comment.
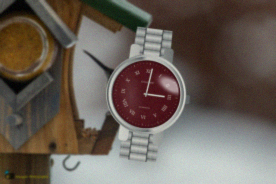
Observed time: 3:01
